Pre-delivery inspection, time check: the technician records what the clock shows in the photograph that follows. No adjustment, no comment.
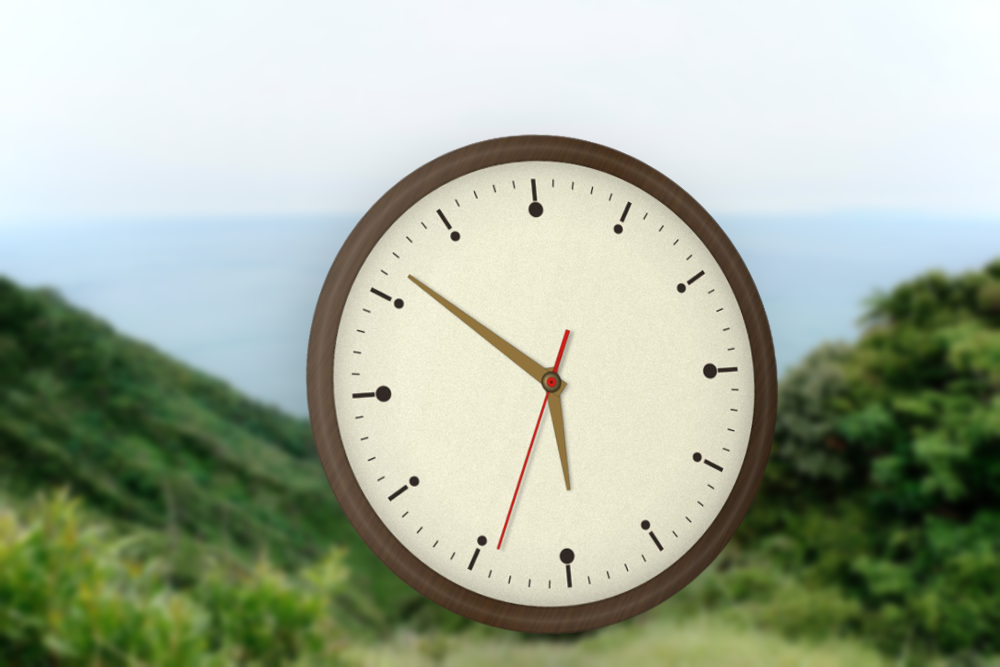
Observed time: 5:51:34
